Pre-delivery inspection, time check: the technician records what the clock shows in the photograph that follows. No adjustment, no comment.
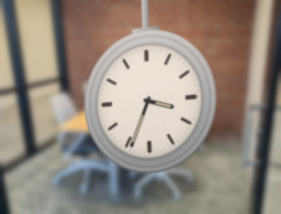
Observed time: 3:34
